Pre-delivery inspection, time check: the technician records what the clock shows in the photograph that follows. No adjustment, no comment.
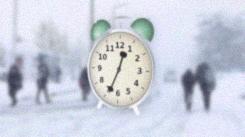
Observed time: 12:34
